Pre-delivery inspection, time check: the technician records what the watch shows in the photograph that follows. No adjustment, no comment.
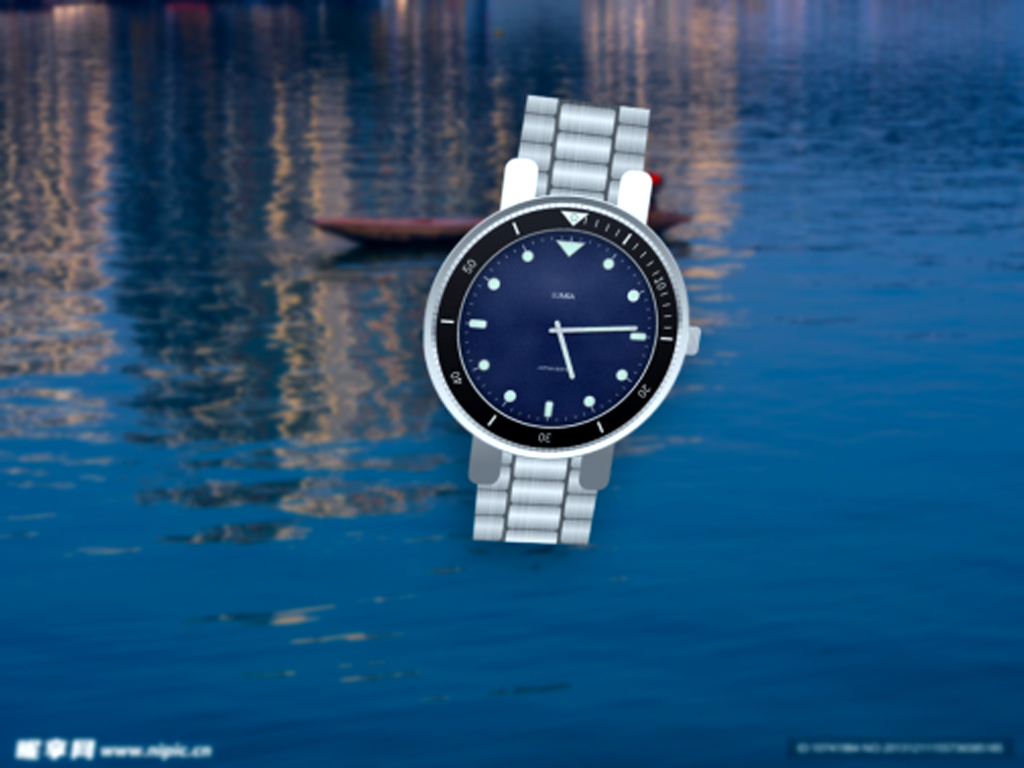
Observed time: 5:14
